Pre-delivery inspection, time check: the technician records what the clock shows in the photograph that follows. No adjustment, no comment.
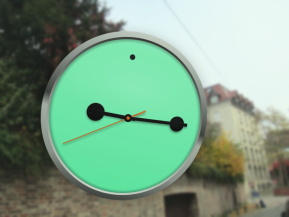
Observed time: 9:15:41
